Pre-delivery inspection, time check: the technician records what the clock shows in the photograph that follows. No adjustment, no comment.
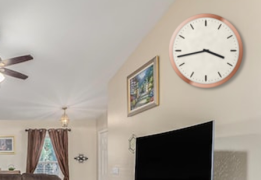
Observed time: 3:43
